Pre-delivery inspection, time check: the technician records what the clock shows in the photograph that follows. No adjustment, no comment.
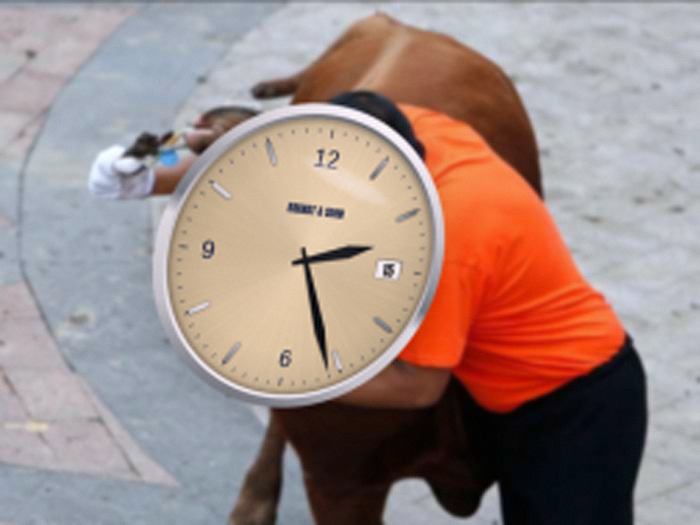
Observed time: 2:26
